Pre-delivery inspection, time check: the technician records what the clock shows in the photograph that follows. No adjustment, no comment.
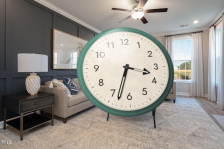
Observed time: 3:33
